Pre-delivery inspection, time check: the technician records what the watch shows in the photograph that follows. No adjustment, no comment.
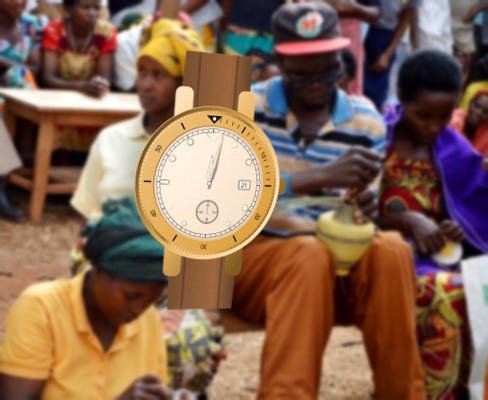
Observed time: 12:02
